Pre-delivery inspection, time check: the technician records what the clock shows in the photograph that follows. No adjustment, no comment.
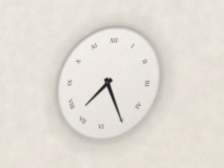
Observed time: 7:25
